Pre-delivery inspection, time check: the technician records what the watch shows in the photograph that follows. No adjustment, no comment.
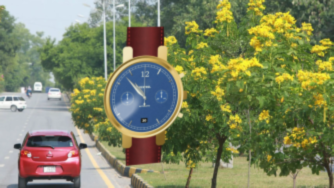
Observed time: 10:53
